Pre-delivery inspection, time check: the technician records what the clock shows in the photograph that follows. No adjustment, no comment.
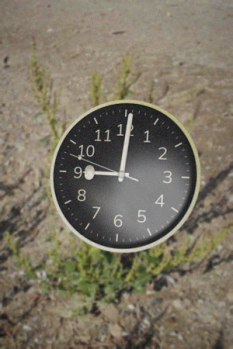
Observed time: 9:00:48
